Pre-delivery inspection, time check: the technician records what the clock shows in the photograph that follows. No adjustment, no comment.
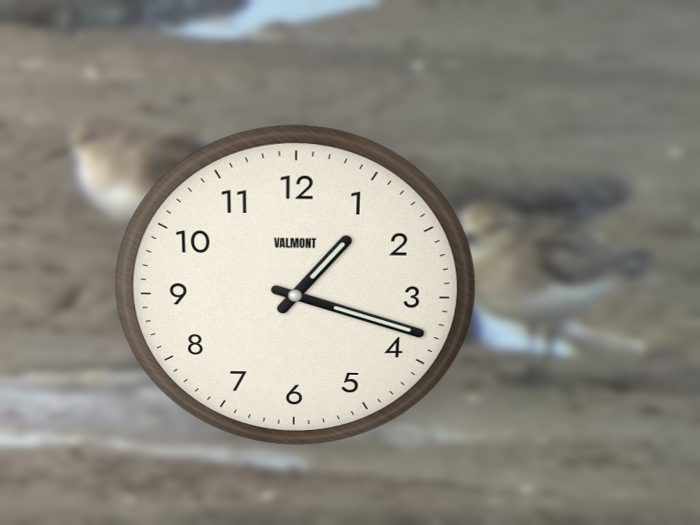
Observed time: 1:18
